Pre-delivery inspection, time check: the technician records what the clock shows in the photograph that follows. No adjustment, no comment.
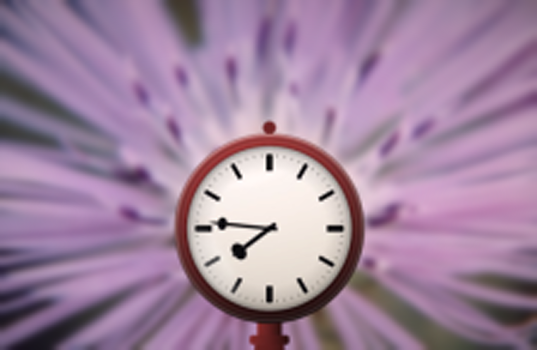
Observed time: 7:46
